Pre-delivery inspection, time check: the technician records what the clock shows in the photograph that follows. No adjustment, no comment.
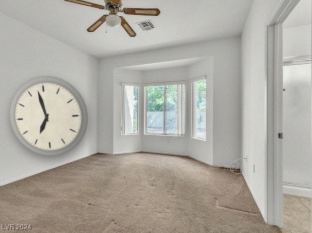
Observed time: 6:58
